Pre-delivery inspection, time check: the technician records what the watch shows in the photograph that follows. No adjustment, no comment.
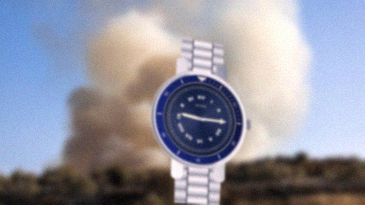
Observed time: 9:15
